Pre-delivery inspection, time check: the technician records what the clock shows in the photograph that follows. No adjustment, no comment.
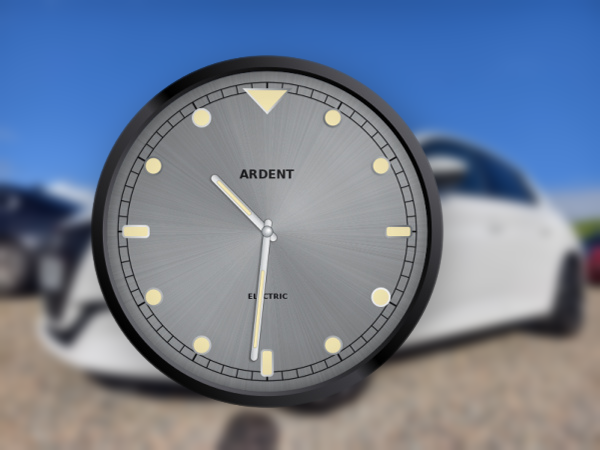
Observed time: 10:31
